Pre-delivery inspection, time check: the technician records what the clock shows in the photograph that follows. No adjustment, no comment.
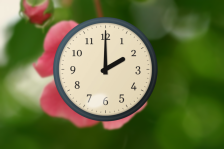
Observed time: 2:00
